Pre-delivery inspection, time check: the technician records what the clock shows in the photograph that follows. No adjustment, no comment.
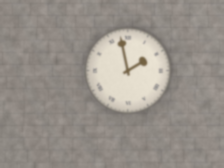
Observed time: 1:58
